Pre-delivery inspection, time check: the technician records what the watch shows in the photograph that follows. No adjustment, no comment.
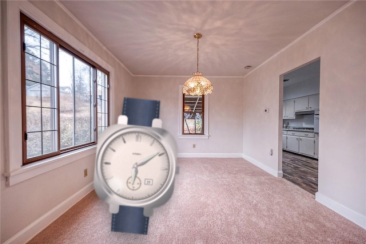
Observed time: 6:09
